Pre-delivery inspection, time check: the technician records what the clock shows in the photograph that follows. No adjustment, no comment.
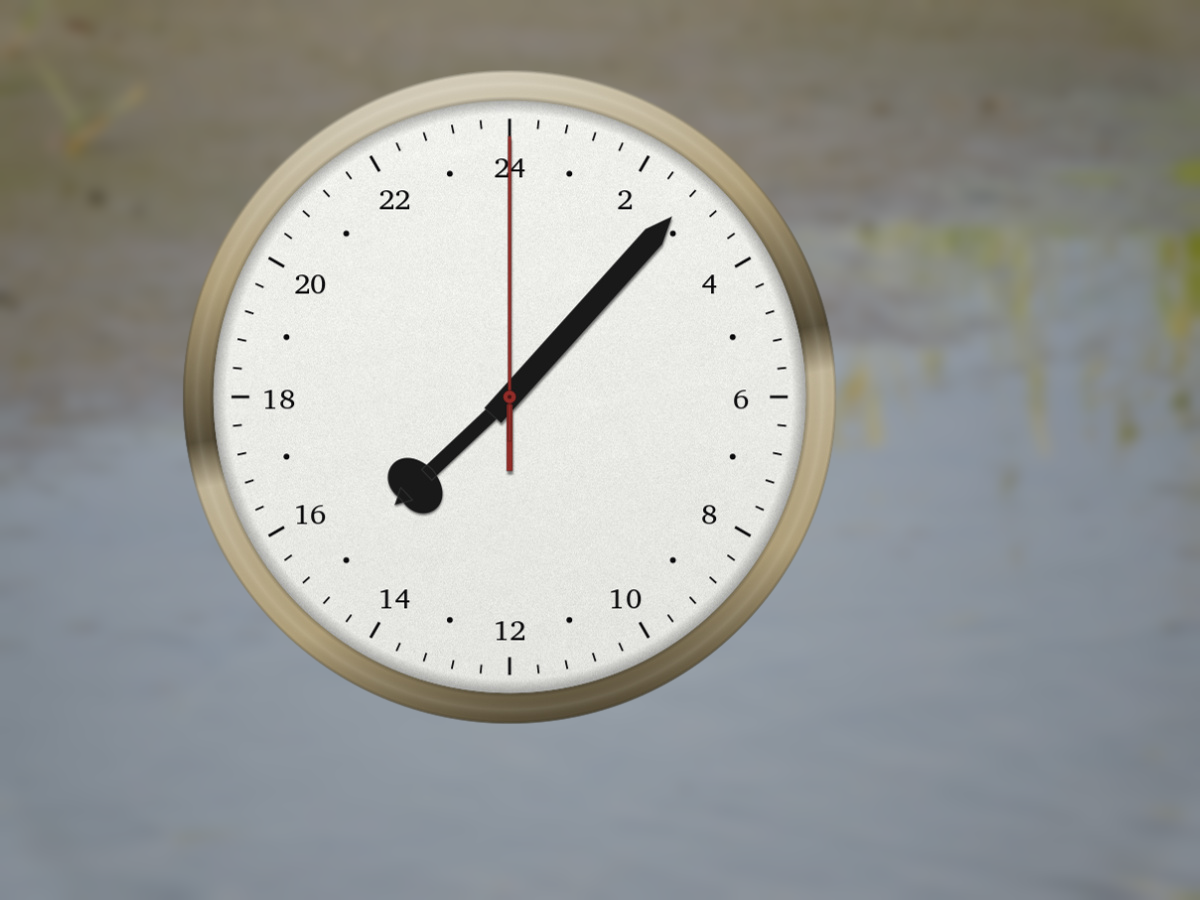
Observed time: 15:07:00
